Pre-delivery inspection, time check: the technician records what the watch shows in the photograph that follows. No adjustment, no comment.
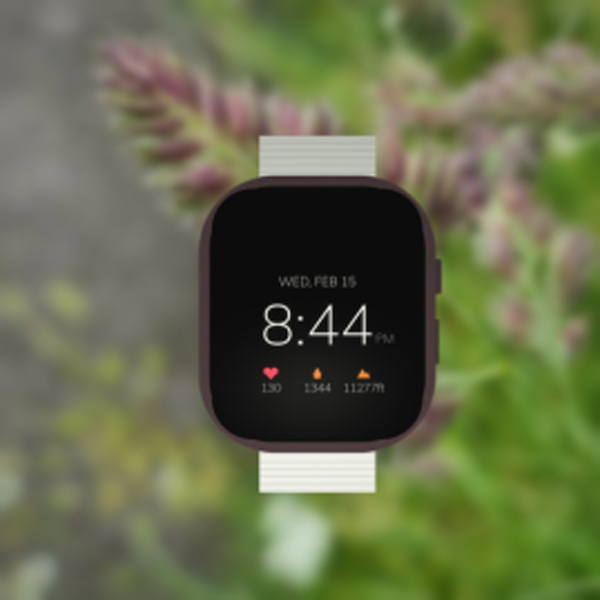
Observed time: 8:44
